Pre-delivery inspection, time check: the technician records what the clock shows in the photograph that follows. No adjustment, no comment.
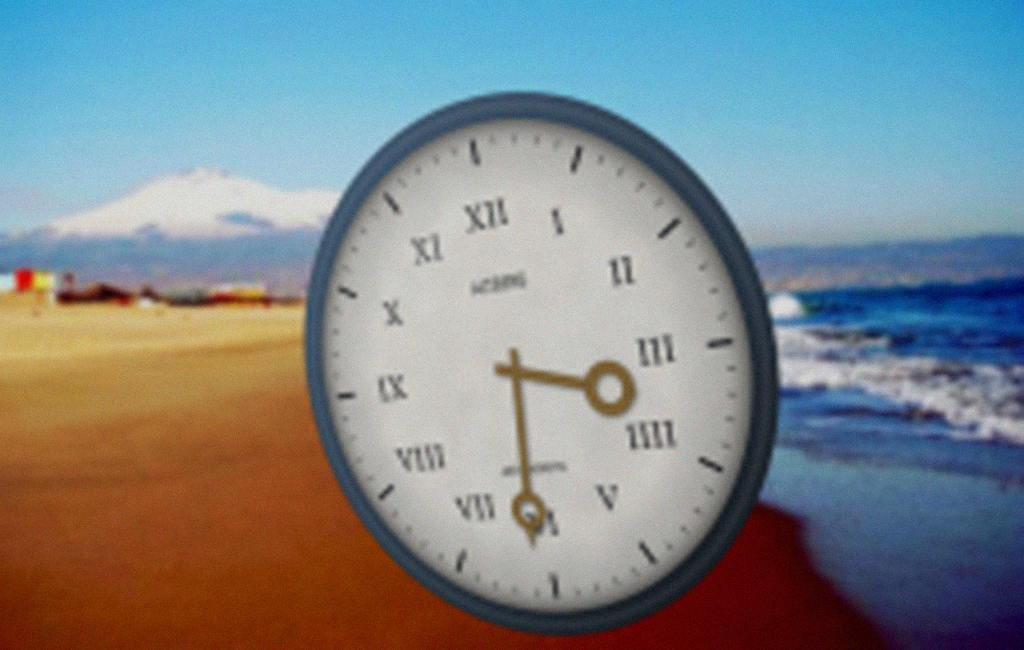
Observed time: 3:31
